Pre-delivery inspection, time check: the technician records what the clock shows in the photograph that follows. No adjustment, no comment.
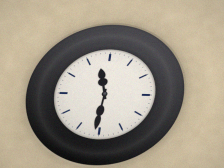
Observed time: 11:31
